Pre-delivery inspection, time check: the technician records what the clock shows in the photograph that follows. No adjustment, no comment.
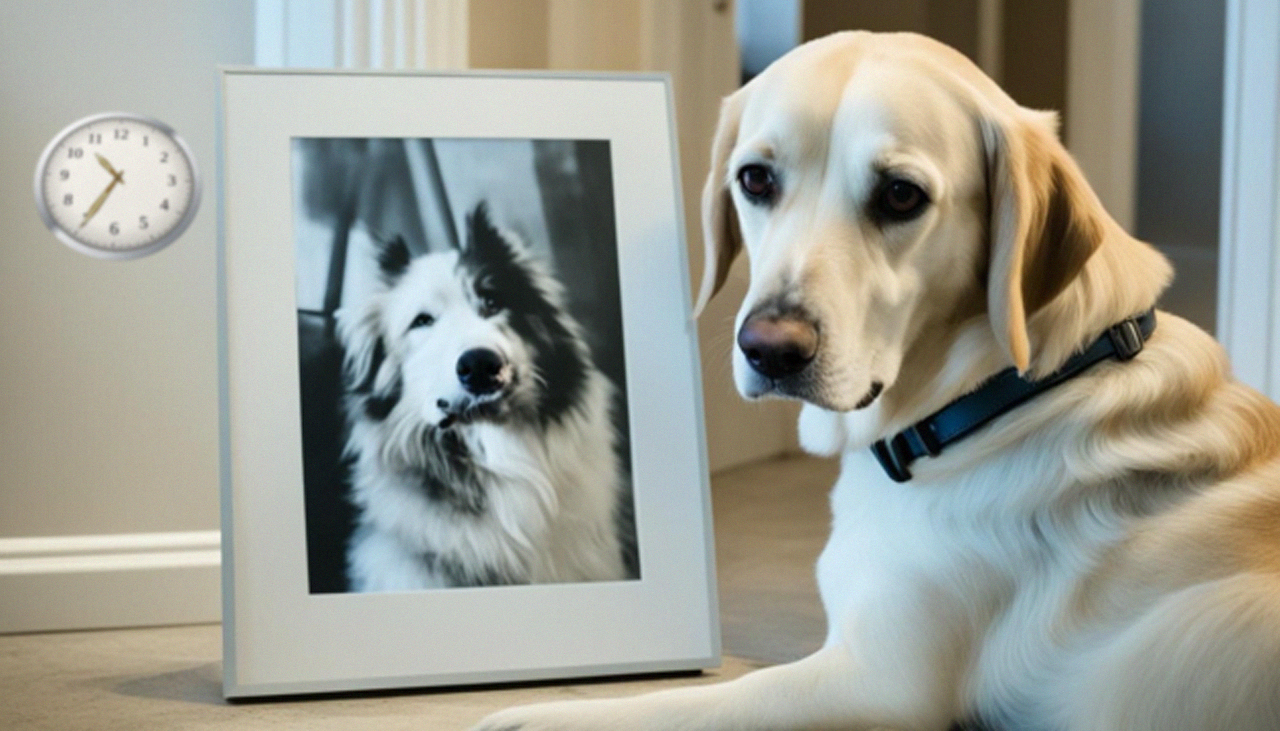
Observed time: 10:35
